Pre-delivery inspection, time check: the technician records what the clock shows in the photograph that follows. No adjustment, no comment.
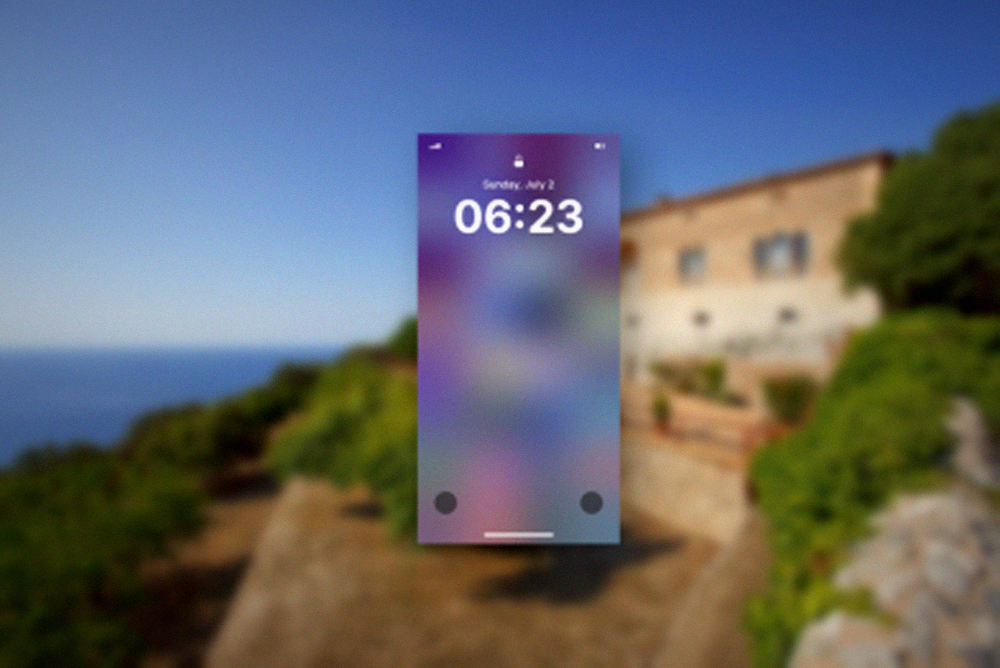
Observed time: 6:23
